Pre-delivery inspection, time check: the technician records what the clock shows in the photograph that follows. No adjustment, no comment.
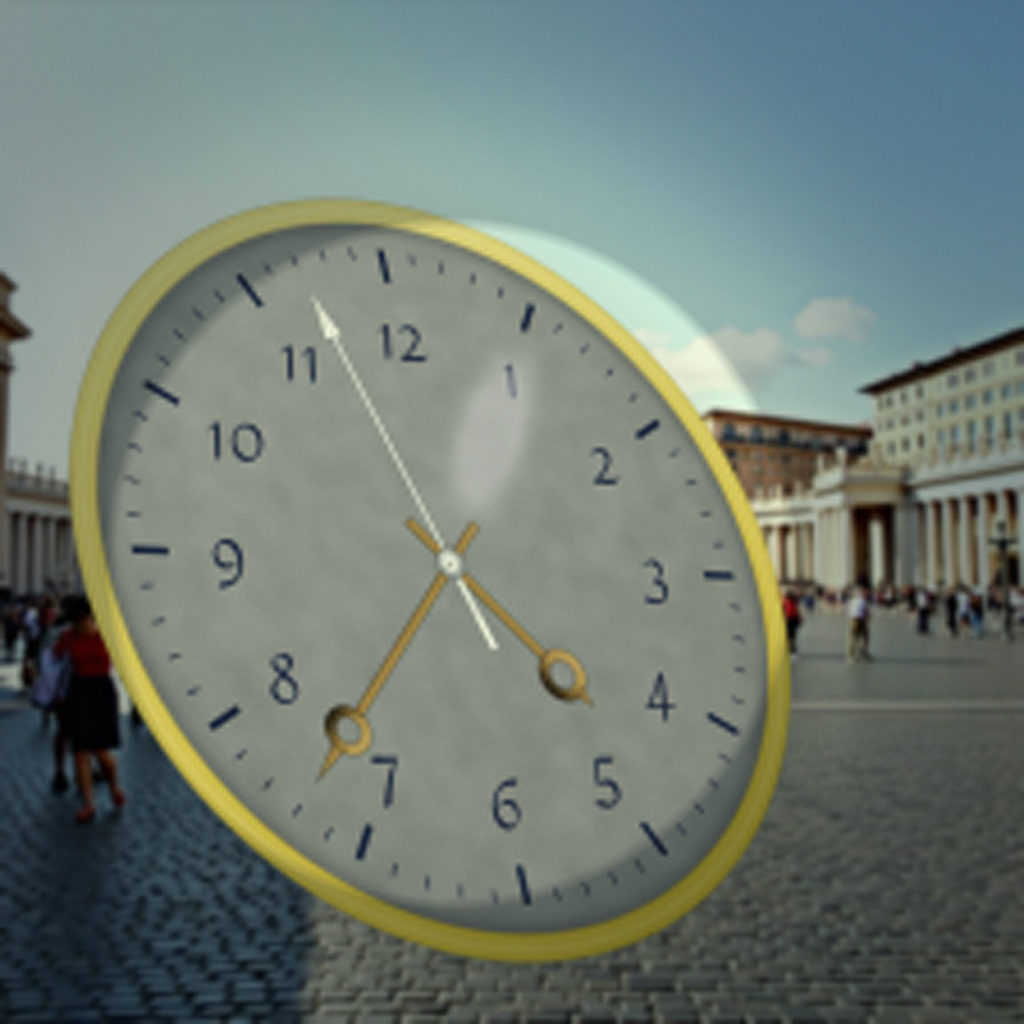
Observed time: 4:36:57
